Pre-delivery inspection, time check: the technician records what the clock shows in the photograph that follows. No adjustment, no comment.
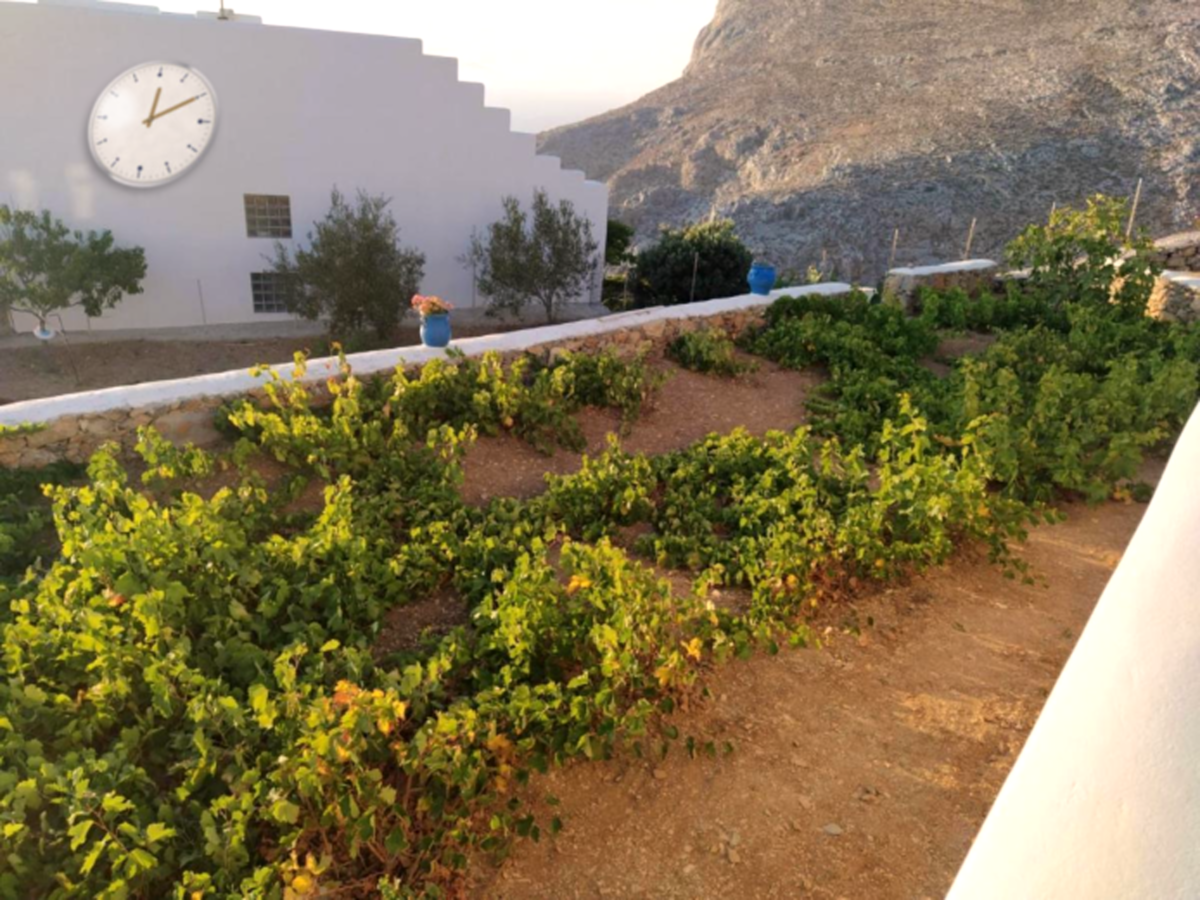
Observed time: 12:10
